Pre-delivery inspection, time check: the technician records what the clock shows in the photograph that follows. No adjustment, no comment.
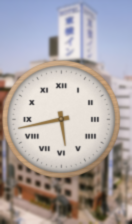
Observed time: 5:43
